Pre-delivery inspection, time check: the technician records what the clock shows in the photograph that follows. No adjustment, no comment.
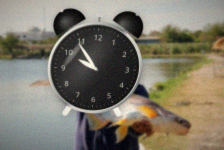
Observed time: 9:54
